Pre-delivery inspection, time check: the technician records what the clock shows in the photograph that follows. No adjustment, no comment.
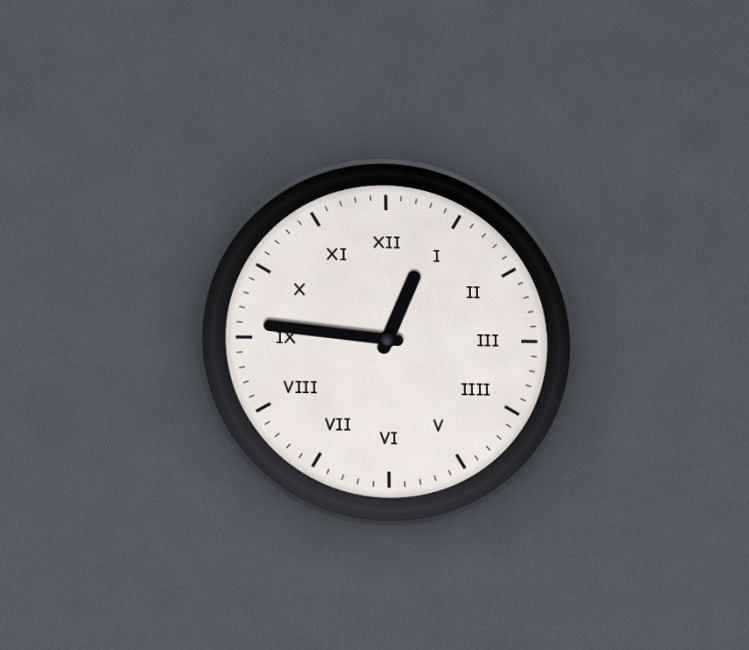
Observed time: 12:46
